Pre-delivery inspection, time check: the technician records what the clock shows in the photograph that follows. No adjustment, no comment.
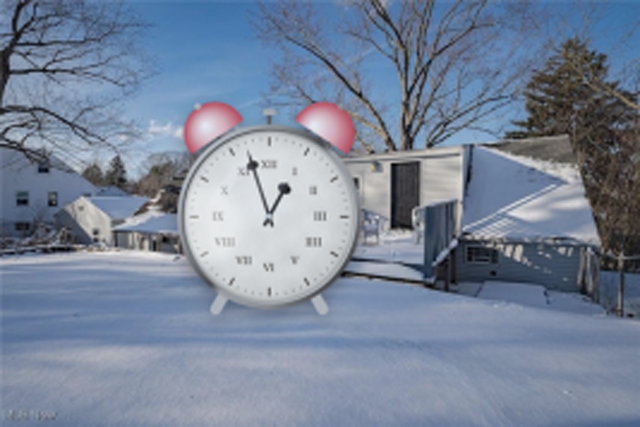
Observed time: 12:57
